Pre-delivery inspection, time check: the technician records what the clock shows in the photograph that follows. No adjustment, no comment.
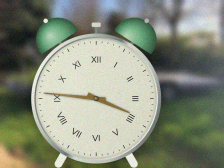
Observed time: 3:46
